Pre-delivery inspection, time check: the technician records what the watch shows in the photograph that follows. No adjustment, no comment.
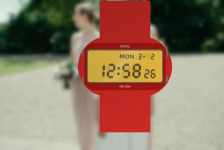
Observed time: 12:58:26
